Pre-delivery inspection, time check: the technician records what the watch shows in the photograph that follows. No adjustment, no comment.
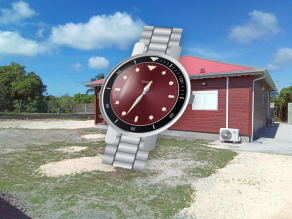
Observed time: 12:34
